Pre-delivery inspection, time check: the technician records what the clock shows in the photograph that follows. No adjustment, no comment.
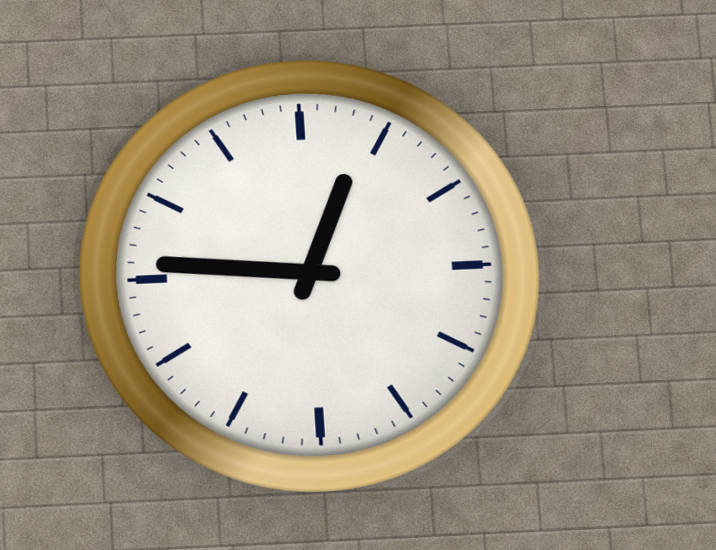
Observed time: 12:46
